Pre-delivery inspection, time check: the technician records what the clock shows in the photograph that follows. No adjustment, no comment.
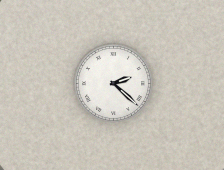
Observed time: 2:22
